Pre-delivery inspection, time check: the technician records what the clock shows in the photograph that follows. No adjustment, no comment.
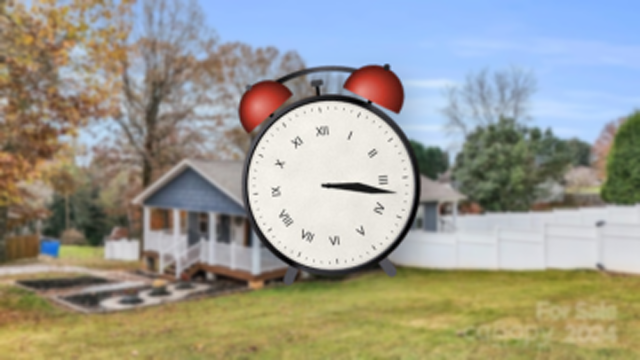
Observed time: 3:17
